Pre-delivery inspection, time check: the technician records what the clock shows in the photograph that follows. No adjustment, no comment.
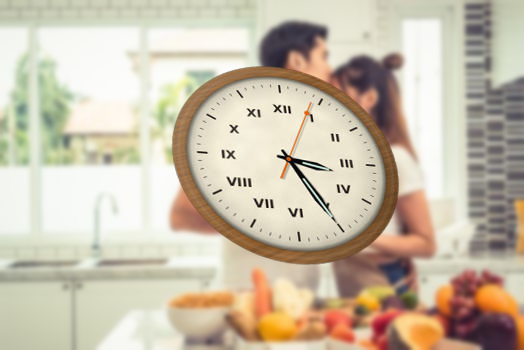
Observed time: 3:25:04
